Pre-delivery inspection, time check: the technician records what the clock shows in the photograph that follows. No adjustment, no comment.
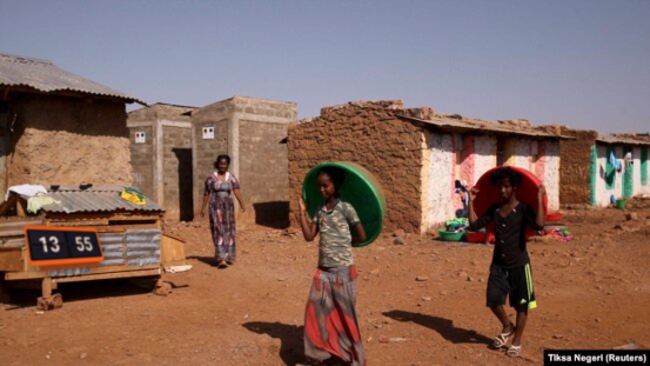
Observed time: 13:55
